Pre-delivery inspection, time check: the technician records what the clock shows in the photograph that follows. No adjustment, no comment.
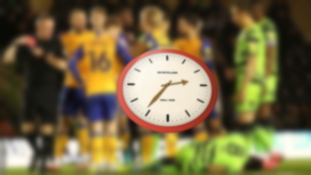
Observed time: 2:36
